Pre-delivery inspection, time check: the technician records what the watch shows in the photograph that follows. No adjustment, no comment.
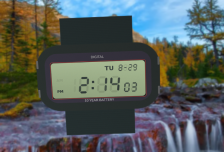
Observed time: 2:14:03
